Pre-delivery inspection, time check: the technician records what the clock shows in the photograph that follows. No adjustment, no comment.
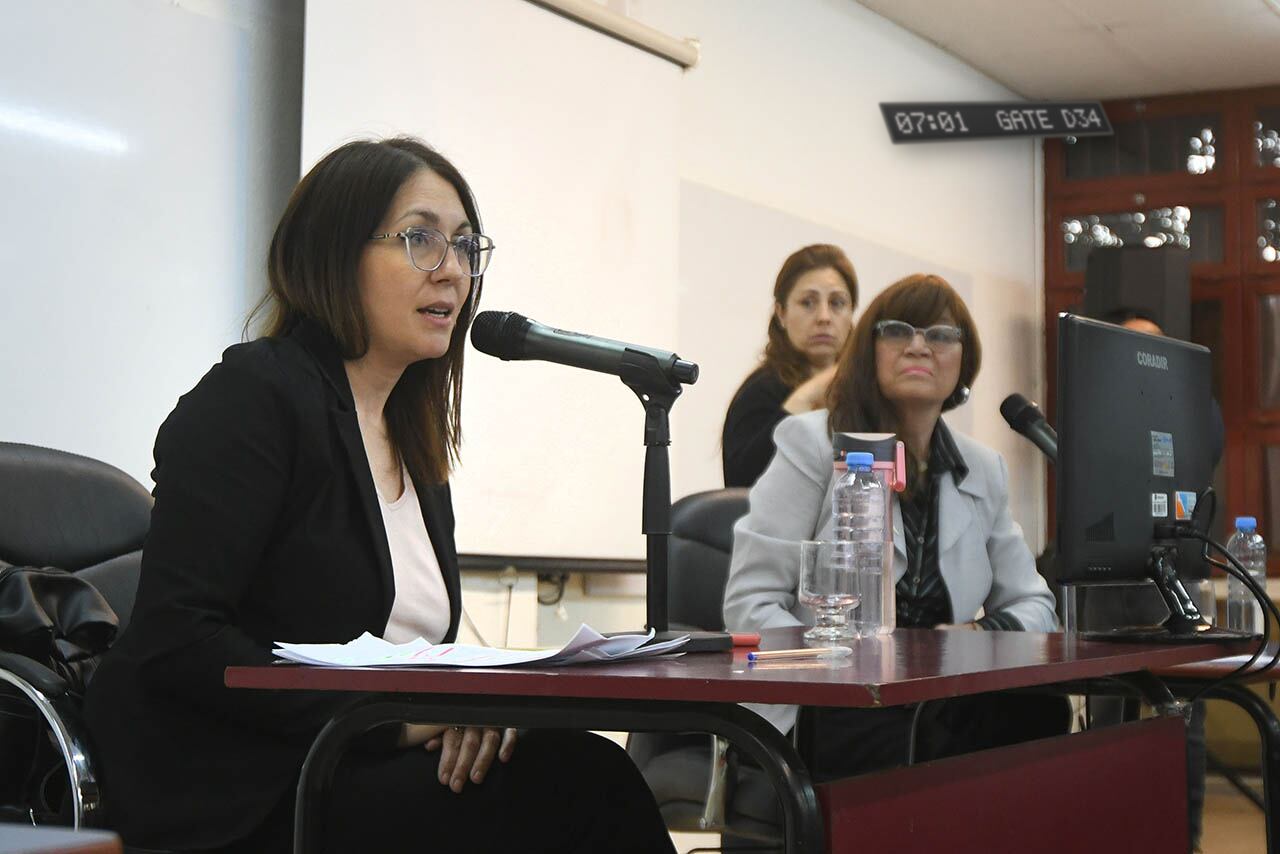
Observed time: 7:01
